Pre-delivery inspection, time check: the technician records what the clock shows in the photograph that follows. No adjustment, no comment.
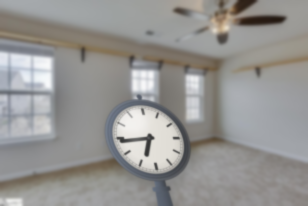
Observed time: 6:44
